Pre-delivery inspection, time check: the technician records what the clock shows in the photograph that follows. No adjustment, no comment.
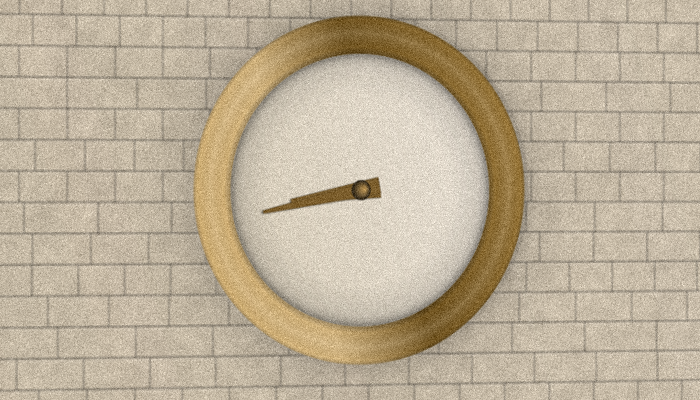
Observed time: 8:43
